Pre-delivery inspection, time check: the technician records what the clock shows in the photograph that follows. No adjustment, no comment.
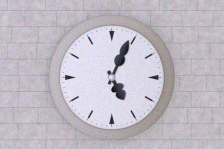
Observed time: 5:04
